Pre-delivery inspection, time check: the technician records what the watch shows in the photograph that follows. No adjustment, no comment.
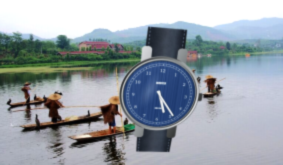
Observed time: 5:24
